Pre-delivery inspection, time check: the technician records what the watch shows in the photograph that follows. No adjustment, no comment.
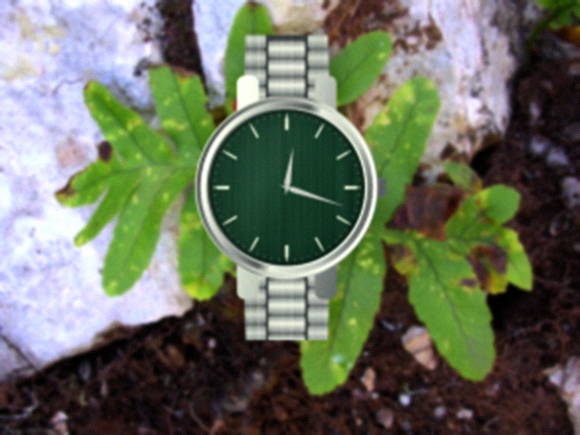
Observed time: 12:18
